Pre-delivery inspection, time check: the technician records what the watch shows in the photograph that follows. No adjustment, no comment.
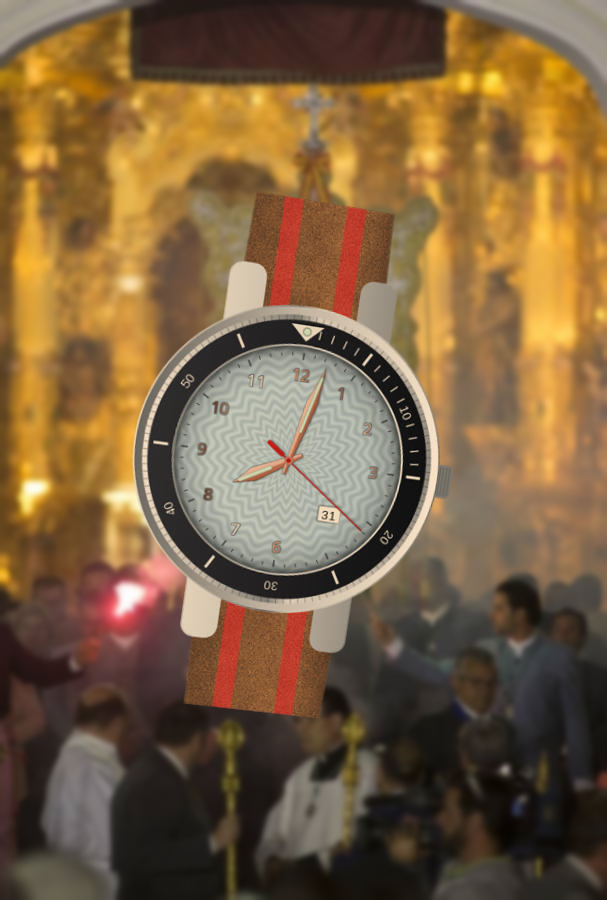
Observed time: 8:02:21
